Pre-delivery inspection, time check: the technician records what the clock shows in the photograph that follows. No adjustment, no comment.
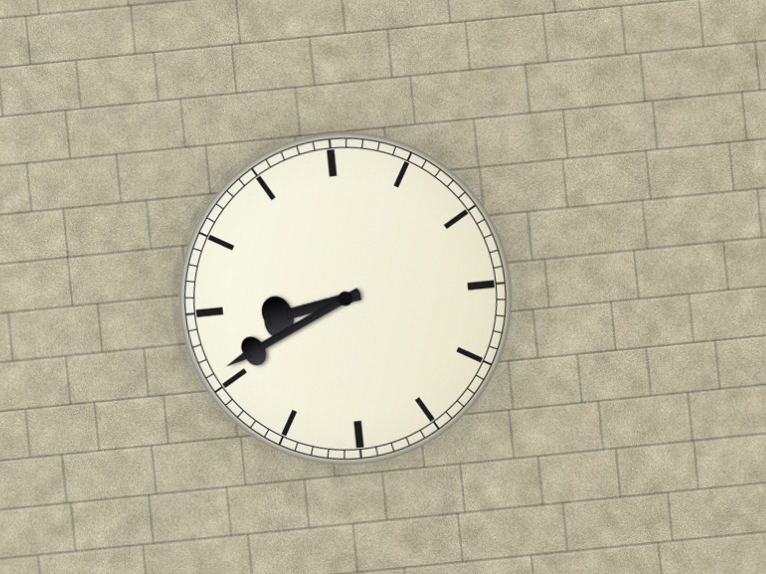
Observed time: 8:41
